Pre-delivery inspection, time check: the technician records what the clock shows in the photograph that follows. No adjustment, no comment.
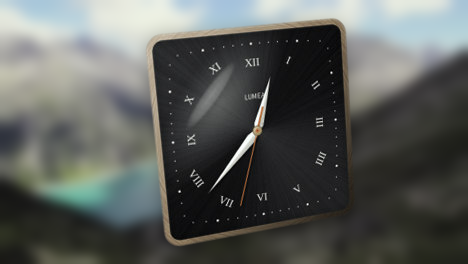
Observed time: 12:37:33
